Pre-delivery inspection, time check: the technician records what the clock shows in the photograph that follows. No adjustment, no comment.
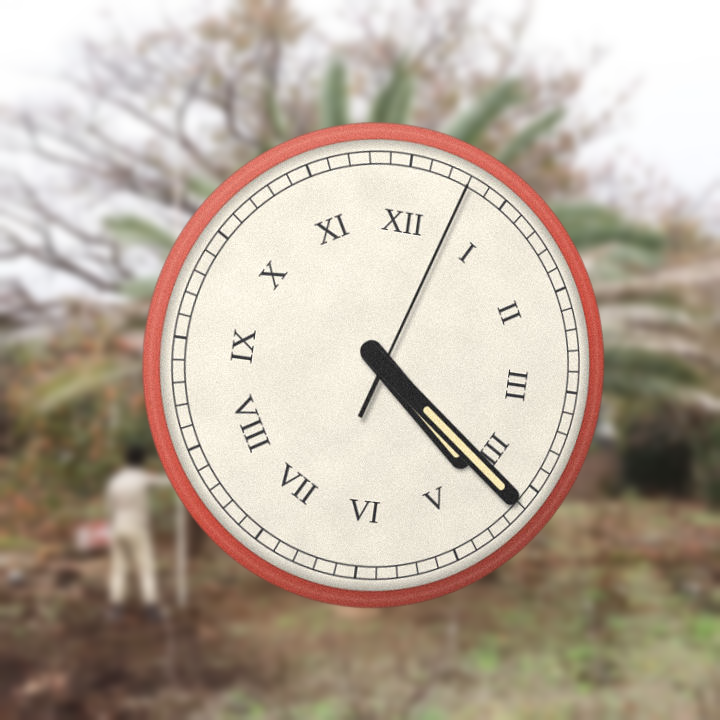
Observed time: 4:21:03
